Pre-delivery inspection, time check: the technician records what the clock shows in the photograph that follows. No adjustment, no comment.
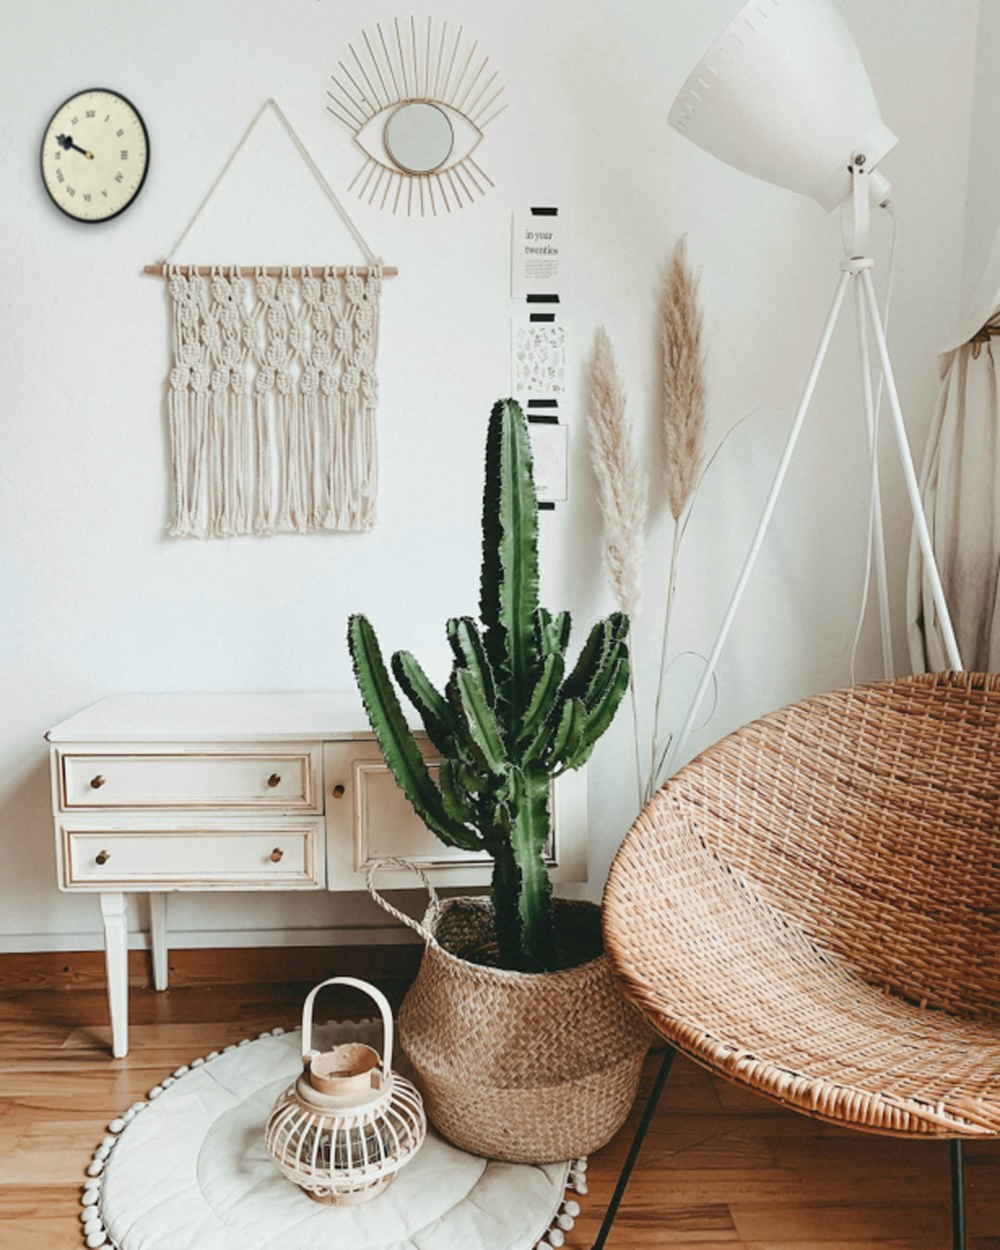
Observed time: 9:49
